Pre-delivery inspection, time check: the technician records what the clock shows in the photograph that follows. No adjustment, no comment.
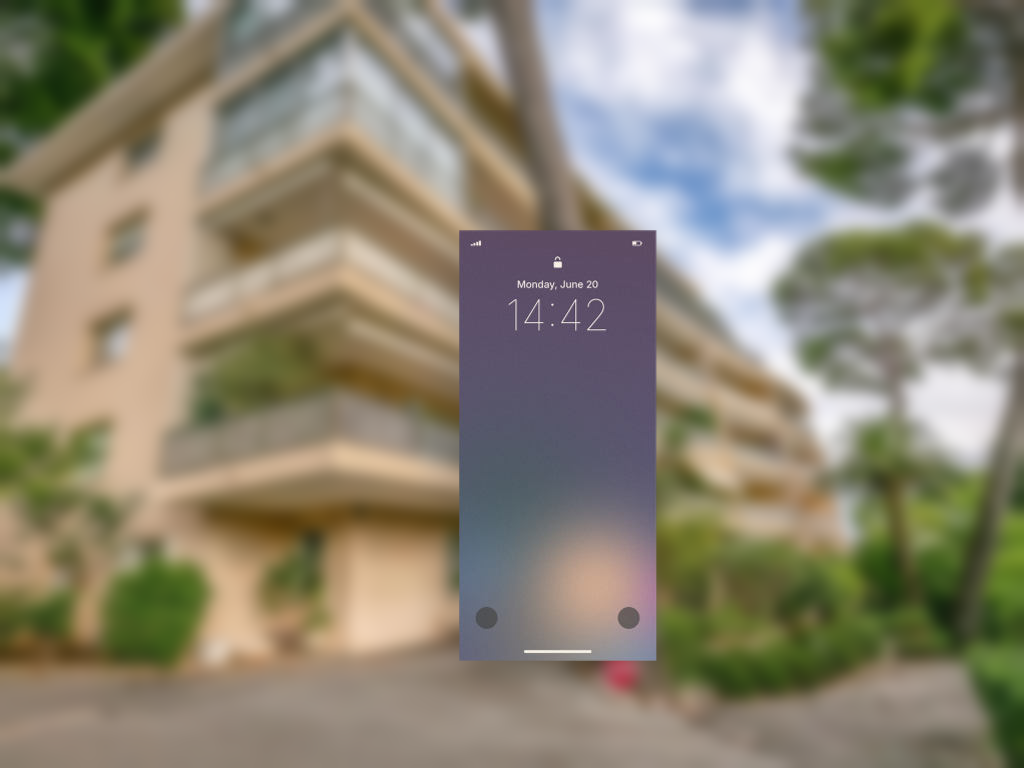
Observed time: 14:42
